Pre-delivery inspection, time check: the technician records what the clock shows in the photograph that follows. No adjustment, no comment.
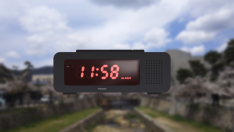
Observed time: 11:58
